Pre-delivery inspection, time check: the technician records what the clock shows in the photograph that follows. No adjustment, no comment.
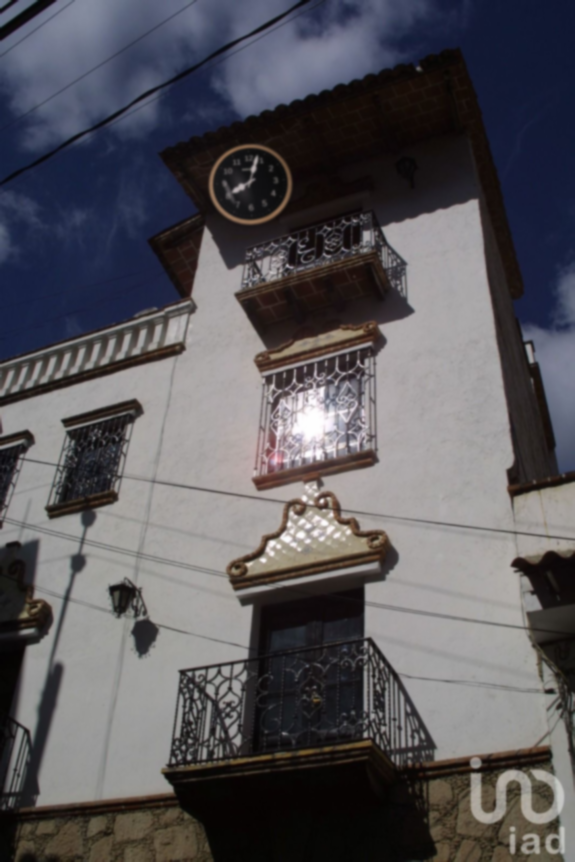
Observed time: 8:03
